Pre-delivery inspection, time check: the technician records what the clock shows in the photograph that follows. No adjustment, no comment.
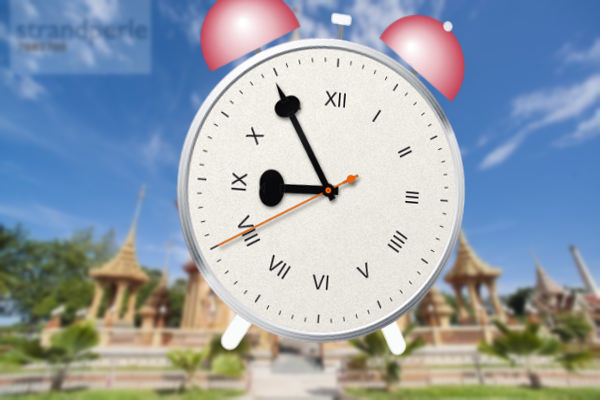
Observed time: 8:54:40
